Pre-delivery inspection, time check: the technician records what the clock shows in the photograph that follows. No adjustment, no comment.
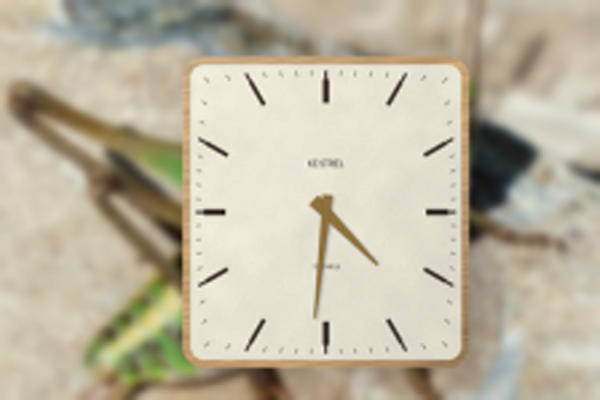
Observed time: 4:31
